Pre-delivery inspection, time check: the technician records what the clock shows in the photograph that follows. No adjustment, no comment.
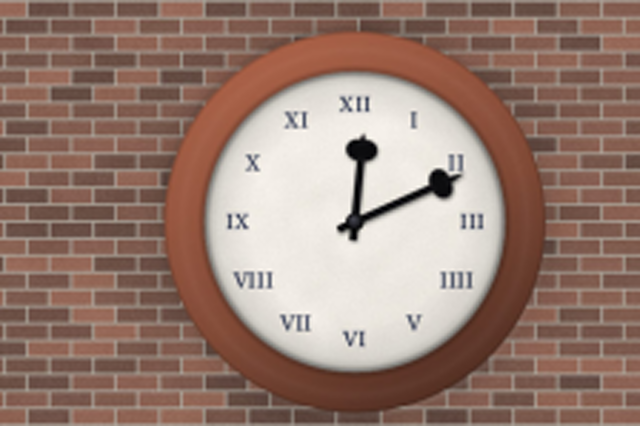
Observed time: 12:11
